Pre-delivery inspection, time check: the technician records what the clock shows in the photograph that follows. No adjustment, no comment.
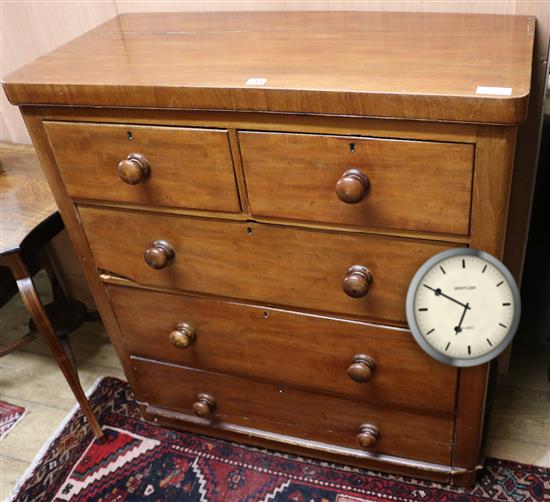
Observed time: 6:50
